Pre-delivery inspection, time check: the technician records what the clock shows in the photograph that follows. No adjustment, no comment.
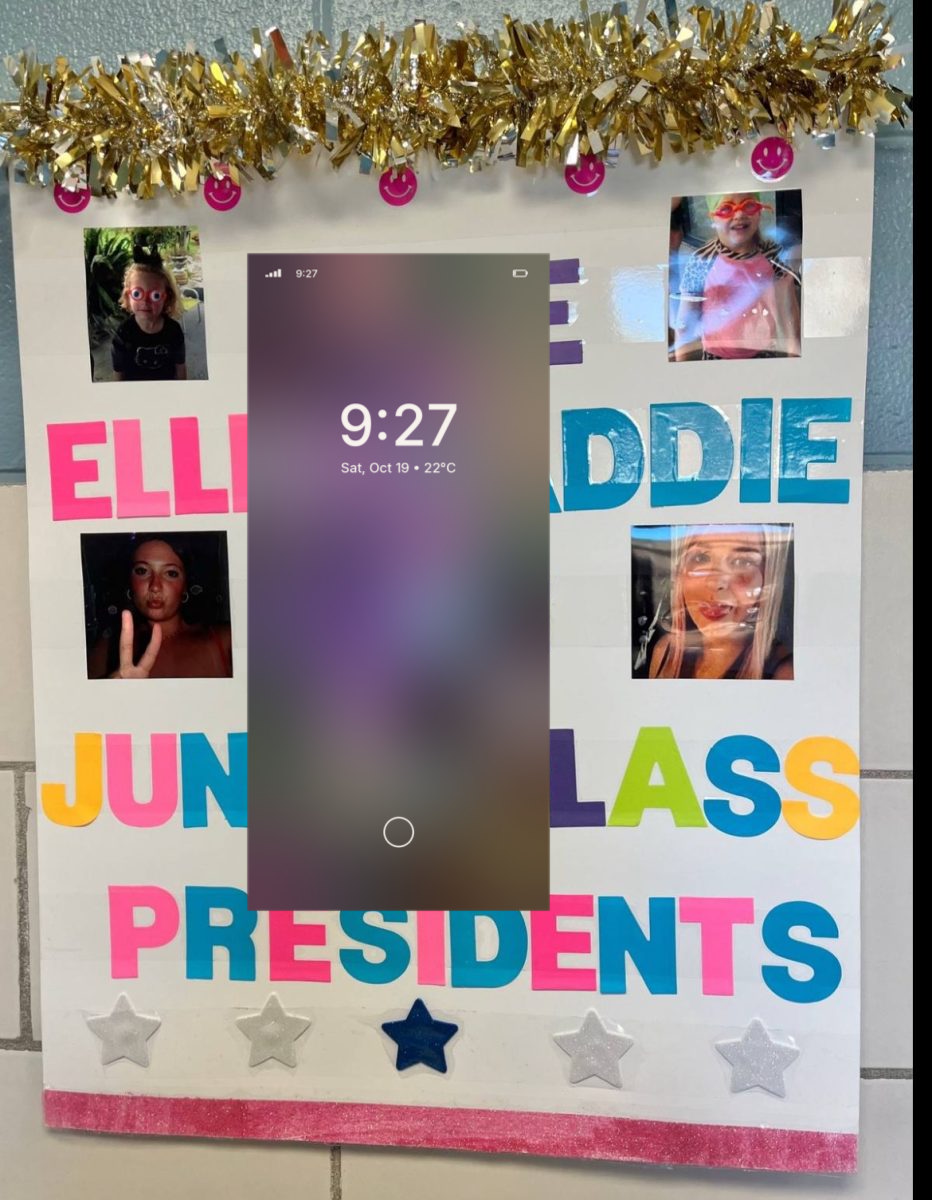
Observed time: 9:27
